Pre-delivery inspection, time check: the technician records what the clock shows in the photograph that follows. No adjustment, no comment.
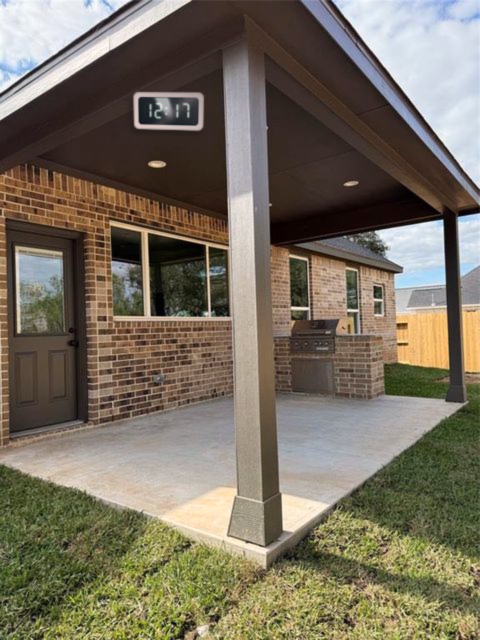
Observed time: 12:17
